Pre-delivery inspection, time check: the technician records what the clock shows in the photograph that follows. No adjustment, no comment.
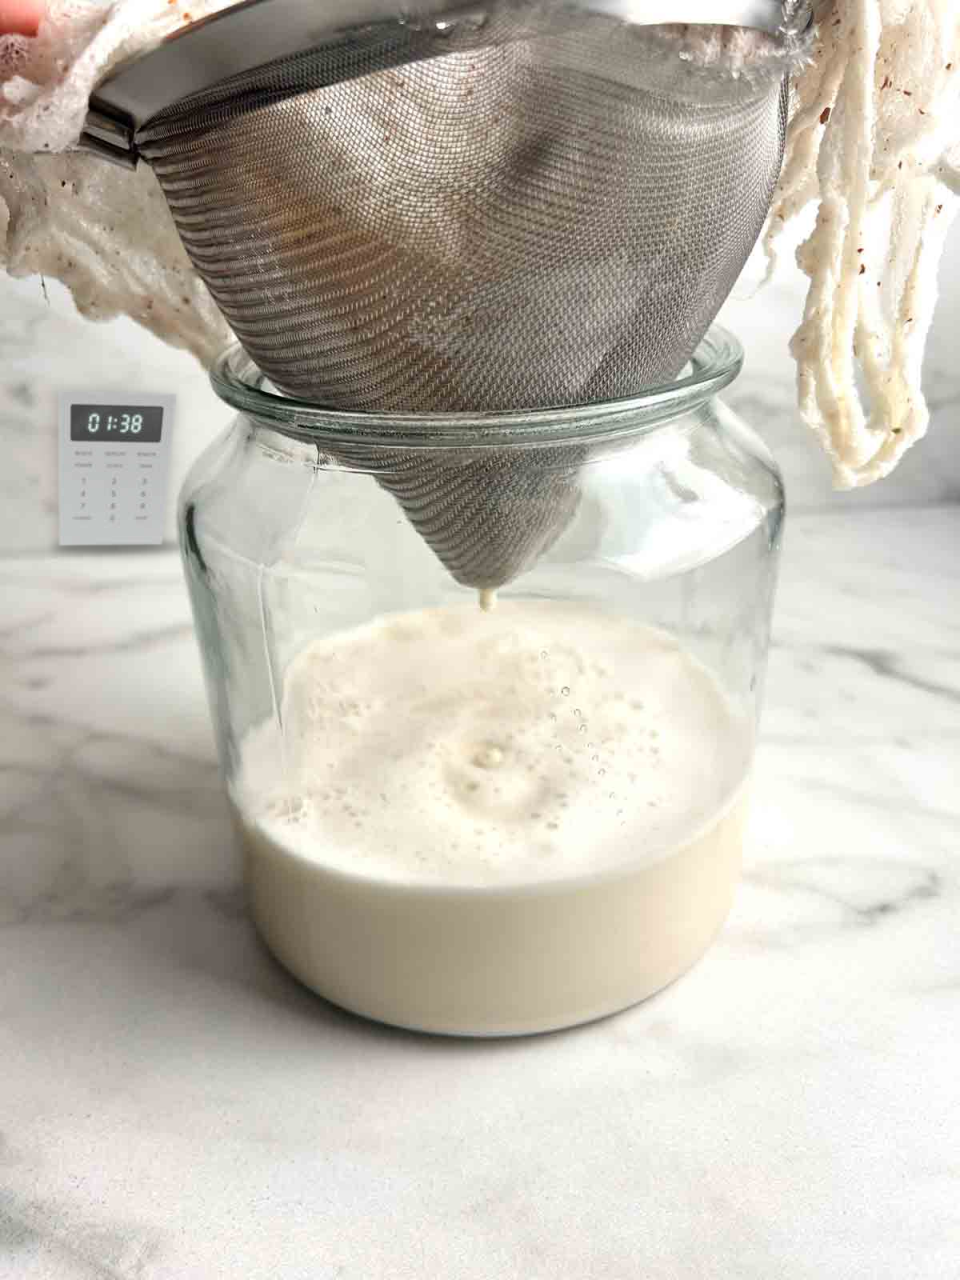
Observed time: 1:38
